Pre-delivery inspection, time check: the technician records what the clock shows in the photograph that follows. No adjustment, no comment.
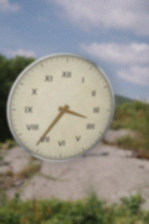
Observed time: 3:36
